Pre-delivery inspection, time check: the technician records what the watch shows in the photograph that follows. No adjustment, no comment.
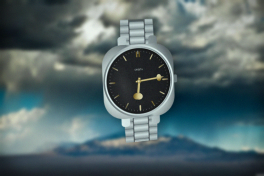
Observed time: 6:14
